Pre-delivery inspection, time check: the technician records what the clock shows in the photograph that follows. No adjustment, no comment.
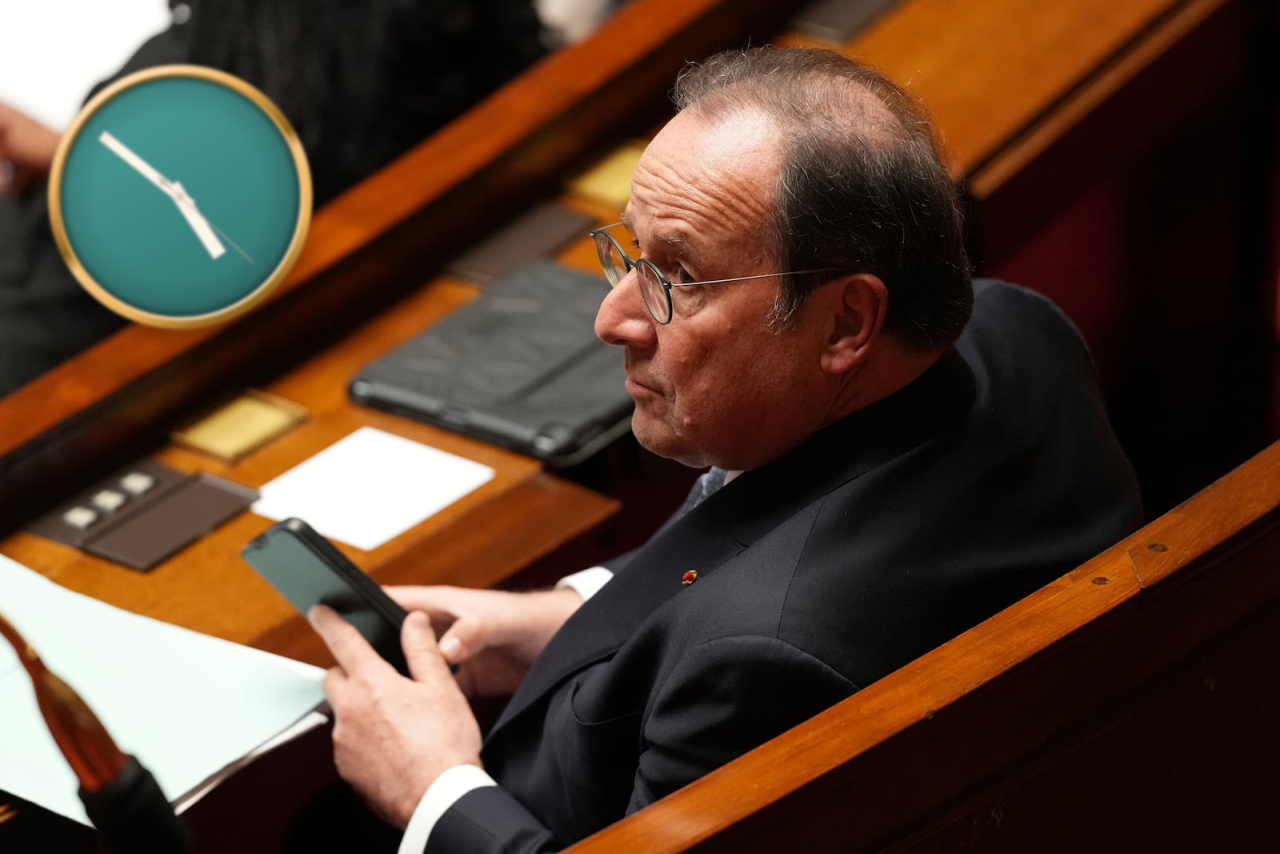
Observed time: 4:51:22
